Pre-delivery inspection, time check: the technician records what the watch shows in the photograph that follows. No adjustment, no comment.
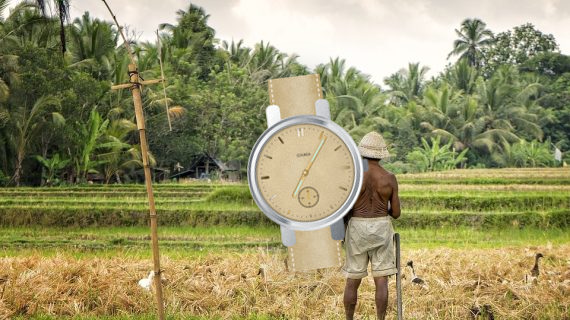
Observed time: 7:06
